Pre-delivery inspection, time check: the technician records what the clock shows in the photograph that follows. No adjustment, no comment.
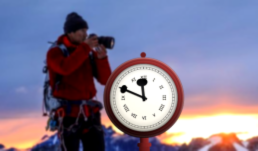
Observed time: 11:49
